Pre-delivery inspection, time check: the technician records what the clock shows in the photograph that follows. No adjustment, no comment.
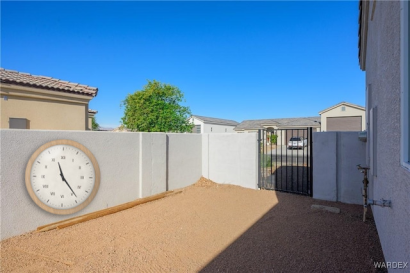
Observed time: 11:24
